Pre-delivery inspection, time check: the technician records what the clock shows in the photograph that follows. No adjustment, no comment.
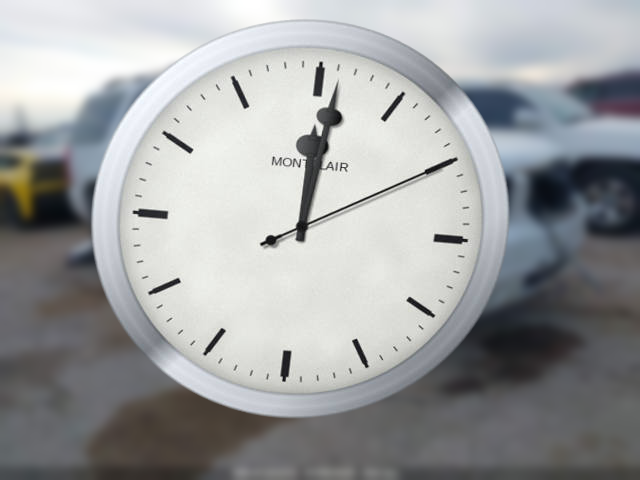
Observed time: 12:01:10
